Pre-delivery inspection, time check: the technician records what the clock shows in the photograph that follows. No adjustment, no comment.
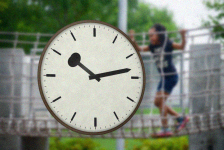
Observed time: 10:13
